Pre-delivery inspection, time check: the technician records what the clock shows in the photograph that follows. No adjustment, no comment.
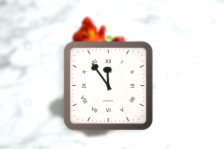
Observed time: 11:54
